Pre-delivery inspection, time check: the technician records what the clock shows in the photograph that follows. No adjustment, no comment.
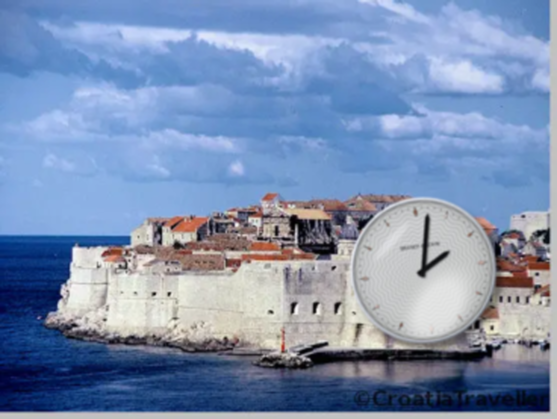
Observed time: 2:02
